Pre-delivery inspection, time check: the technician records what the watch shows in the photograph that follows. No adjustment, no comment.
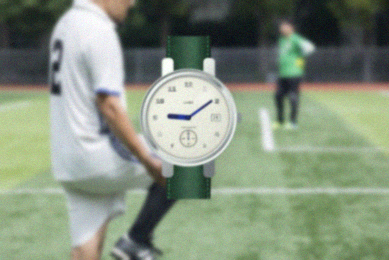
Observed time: 9:09
